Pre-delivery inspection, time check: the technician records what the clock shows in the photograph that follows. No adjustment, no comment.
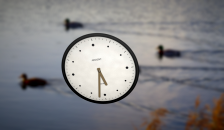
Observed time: 5:32
